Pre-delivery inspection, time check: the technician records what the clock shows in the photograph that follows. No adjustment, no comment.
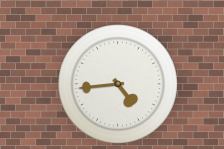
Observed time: 4:44
